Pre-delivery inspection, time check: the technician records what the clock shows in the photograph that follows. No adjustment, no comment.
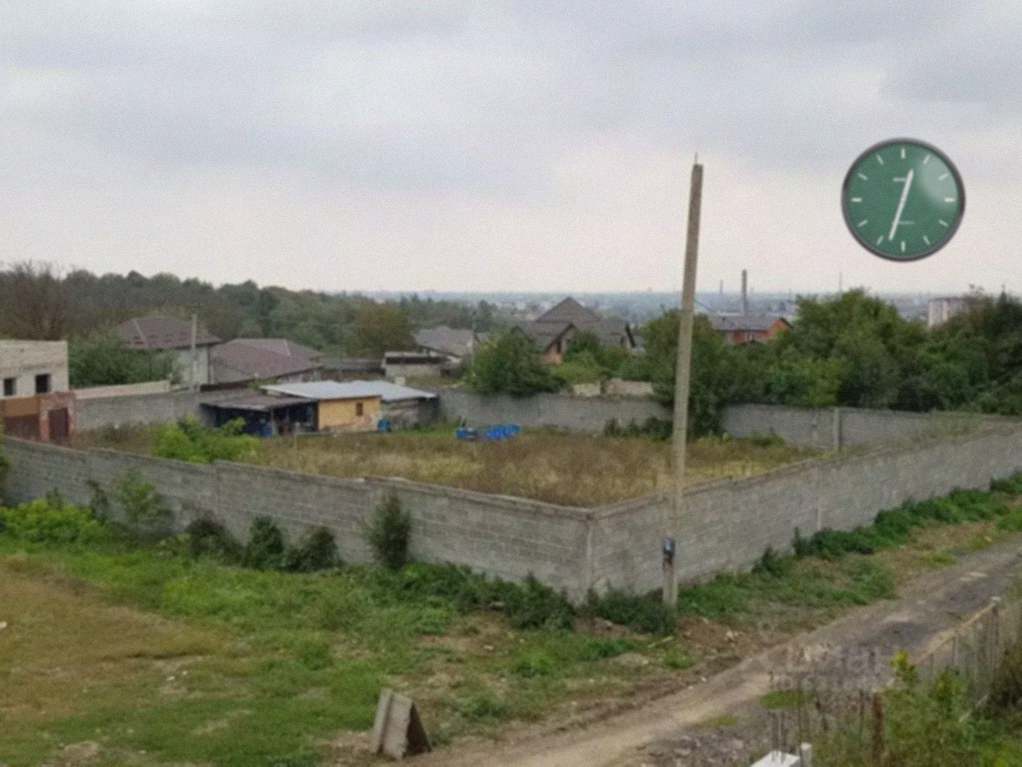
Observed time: 12:33
